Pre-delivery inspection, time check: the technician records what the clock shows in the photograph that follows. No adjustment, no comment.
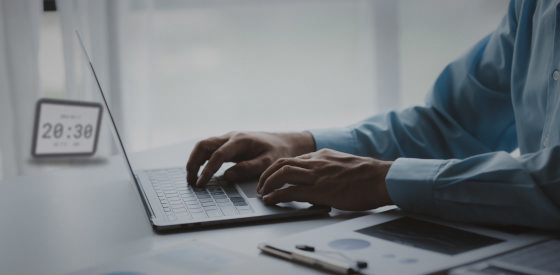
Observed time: 20:30
